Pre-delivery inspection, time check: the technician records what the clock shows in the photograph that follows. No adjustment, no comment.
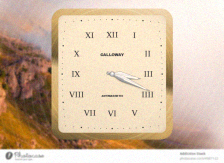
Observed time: 3:19
